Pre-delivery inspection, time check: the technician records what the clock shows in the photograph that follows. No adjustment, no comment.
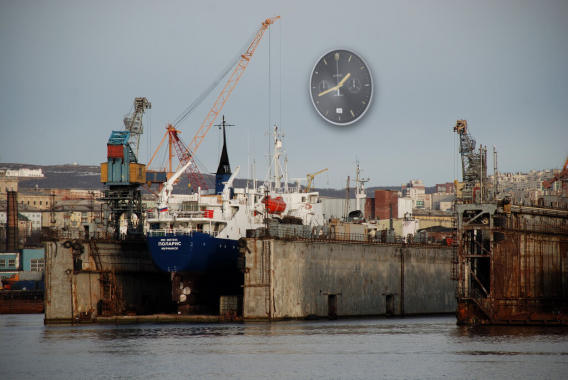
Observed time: 1:42
